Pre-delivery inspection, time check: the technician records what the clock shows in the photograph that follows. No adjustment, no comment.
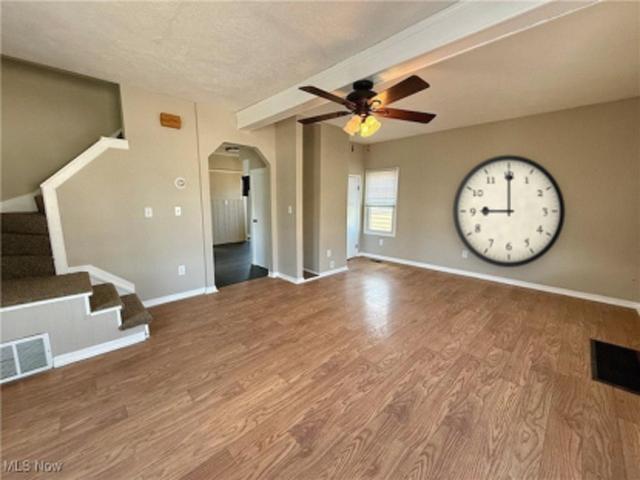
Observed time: 9:00
